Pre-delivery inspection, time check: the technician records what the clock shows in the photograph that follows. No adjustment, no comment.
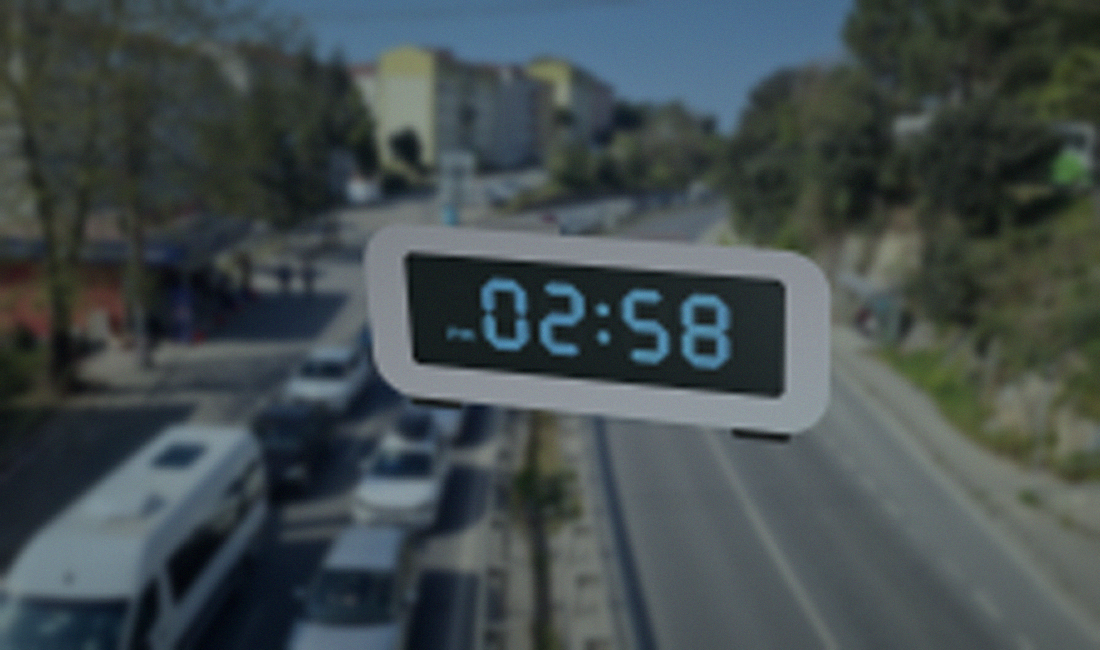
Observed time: 2:58
